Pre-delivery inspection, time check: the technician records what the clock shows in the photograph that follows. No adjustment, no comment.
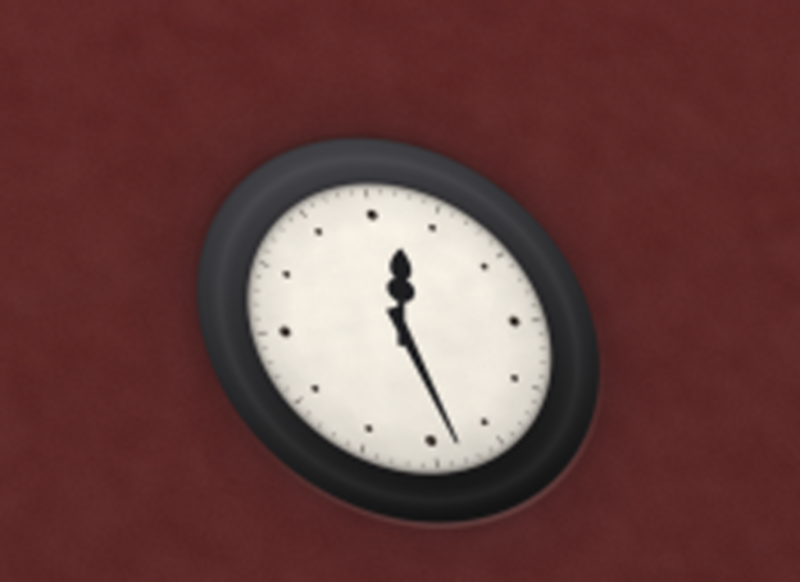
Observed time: 12:28
